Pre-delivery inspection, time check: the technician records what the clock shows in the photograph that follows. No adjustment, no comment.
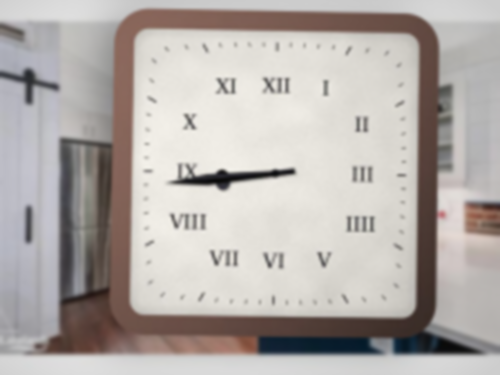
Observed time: 8:44
